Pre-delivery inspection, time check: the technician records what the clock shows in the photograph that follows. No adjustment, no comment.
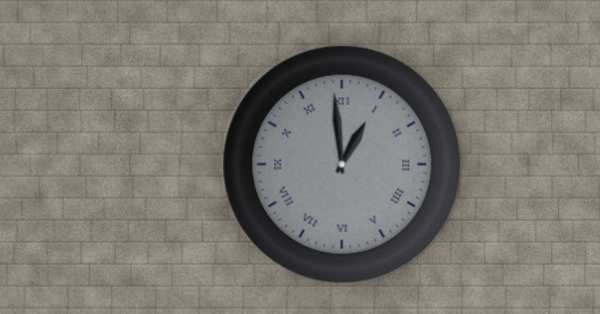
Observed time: 12:59
